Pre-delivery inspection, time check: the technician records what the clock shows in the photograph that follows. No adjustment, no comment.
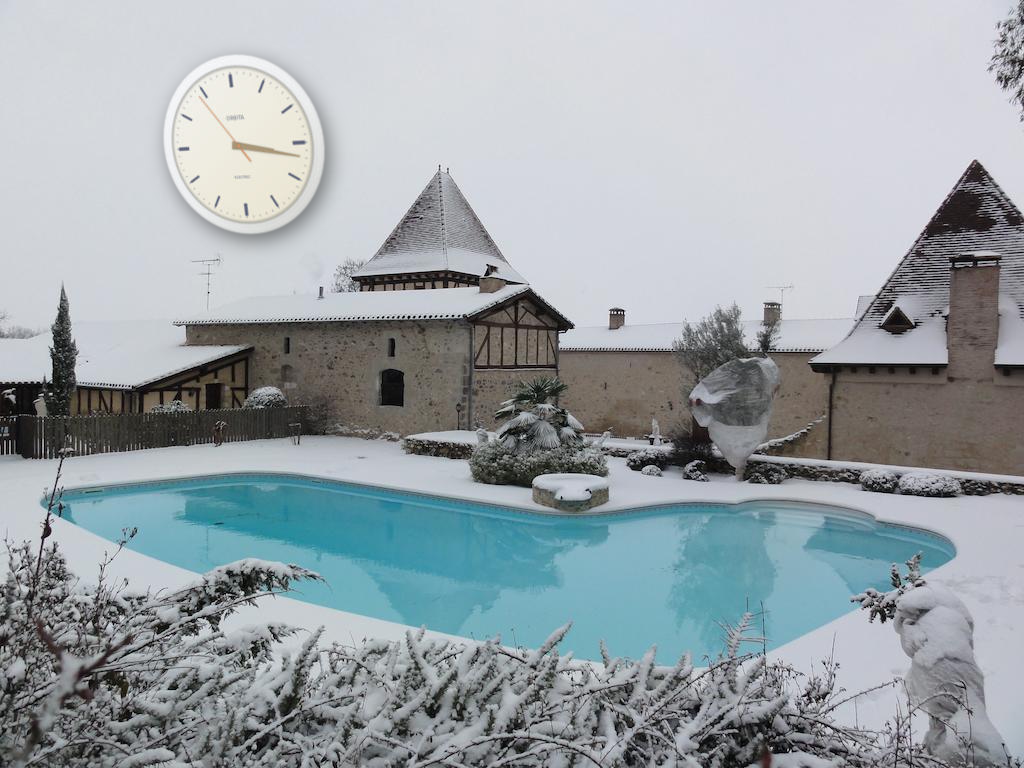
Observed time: 3:16:54
